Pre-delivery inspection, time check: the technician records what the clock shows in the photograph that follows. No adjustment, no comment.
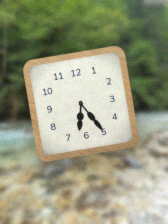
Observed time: 6:25
